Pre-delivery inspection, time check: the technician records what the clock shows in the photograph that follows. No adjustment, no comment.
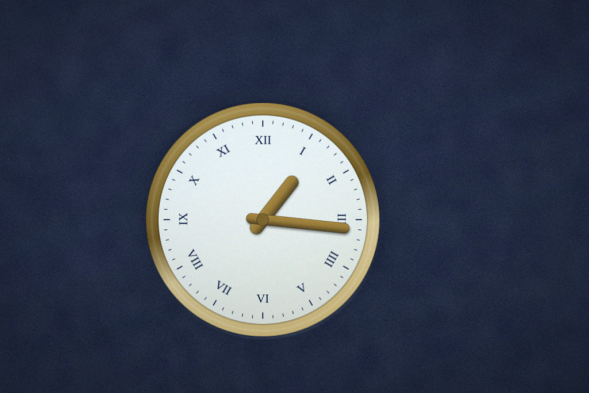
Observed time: 1:16
